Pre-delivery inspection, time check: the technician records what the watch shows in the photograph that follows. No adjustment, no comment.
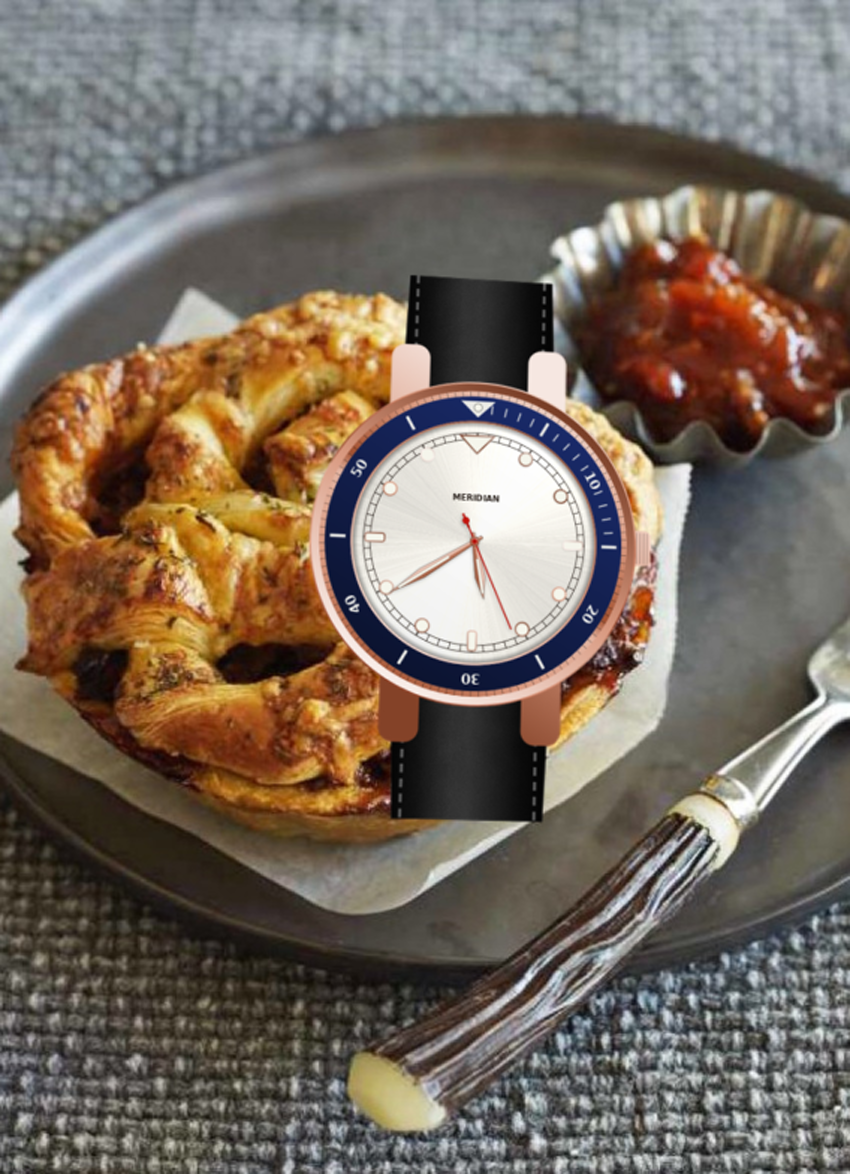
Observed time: 5:39:26
